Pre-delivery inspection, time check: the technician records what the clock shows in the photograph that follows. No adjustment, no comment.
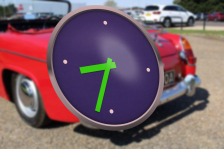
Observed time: 8:33
